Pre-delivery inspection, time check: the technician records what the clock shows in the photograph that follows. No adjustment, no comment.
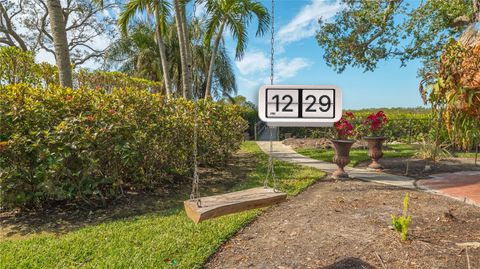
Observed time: 12:29
